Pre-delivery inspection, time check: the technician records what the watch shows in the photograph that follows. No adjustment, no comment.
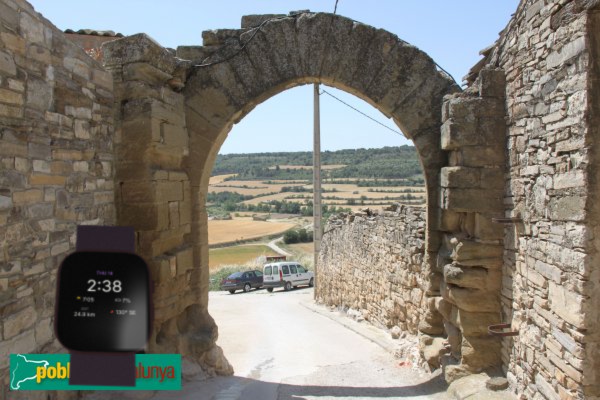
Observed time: 2:38
